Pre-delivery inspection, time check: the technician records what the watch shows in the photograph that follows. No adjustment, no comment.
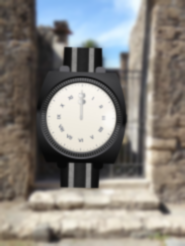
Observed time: 12:00
